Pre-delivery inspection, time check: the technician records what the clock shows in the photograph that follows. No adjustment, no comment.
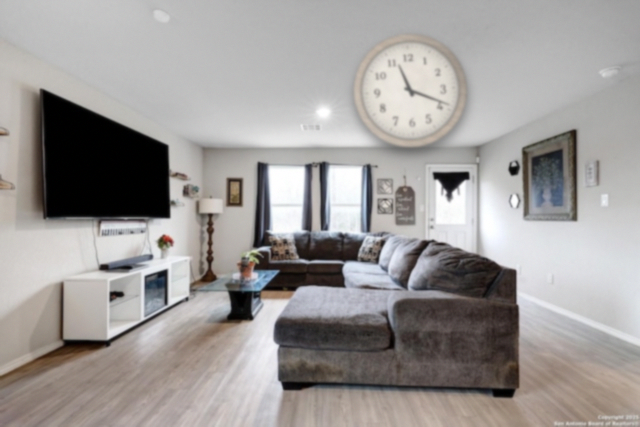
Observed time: 11:19
